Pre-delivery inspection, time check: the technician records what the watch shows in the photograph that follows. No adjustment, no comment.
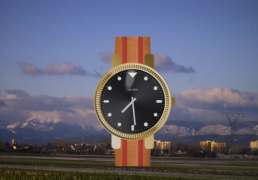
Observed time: 7:29
